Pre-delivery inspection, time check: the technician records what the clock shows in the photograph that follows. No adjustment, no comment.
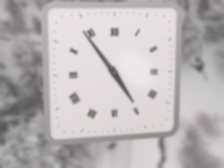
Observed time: 4:54
